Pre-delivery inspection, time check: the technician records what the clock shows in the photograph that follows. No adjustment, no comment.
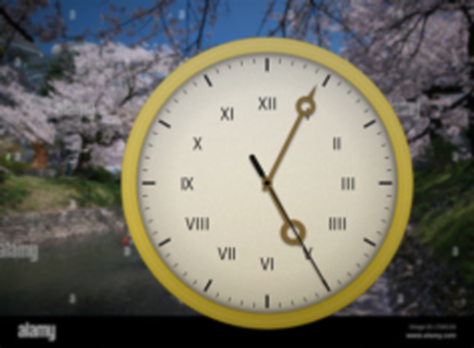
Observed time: 5:04:25
